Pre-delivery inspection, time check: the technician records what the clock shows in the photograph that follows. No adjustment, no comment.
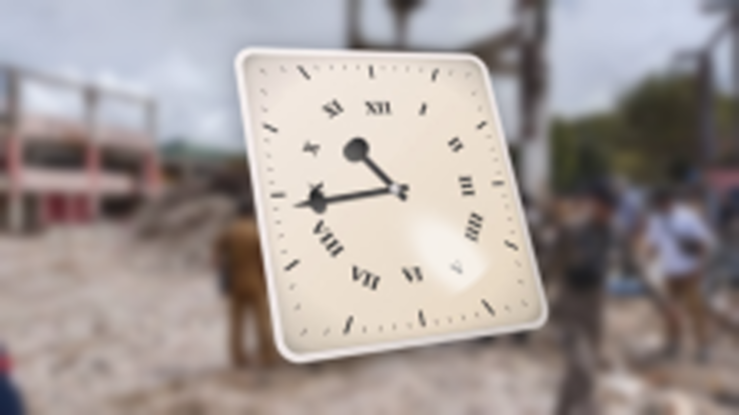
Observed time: 10:44
